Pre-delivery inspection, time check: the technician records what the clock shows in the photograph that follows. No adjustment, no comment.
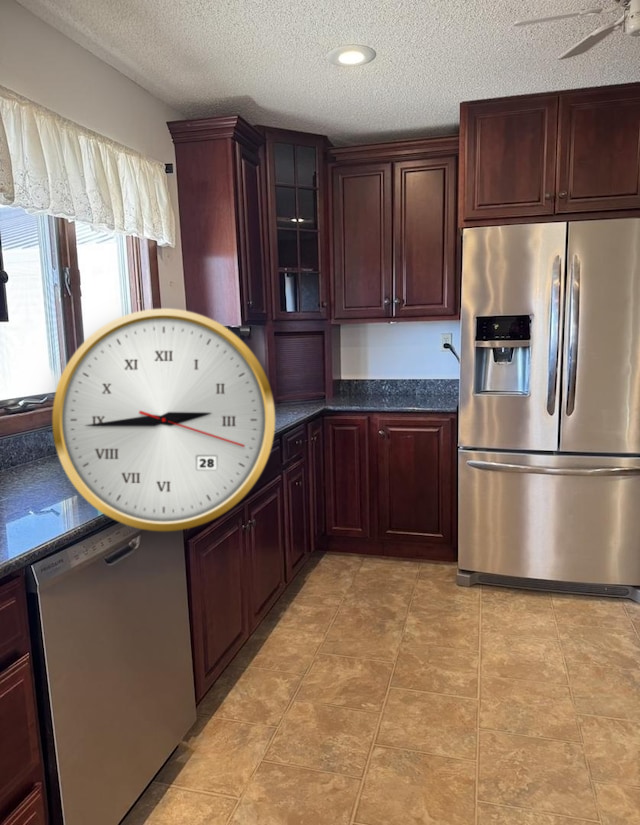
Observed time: 2:44:18
